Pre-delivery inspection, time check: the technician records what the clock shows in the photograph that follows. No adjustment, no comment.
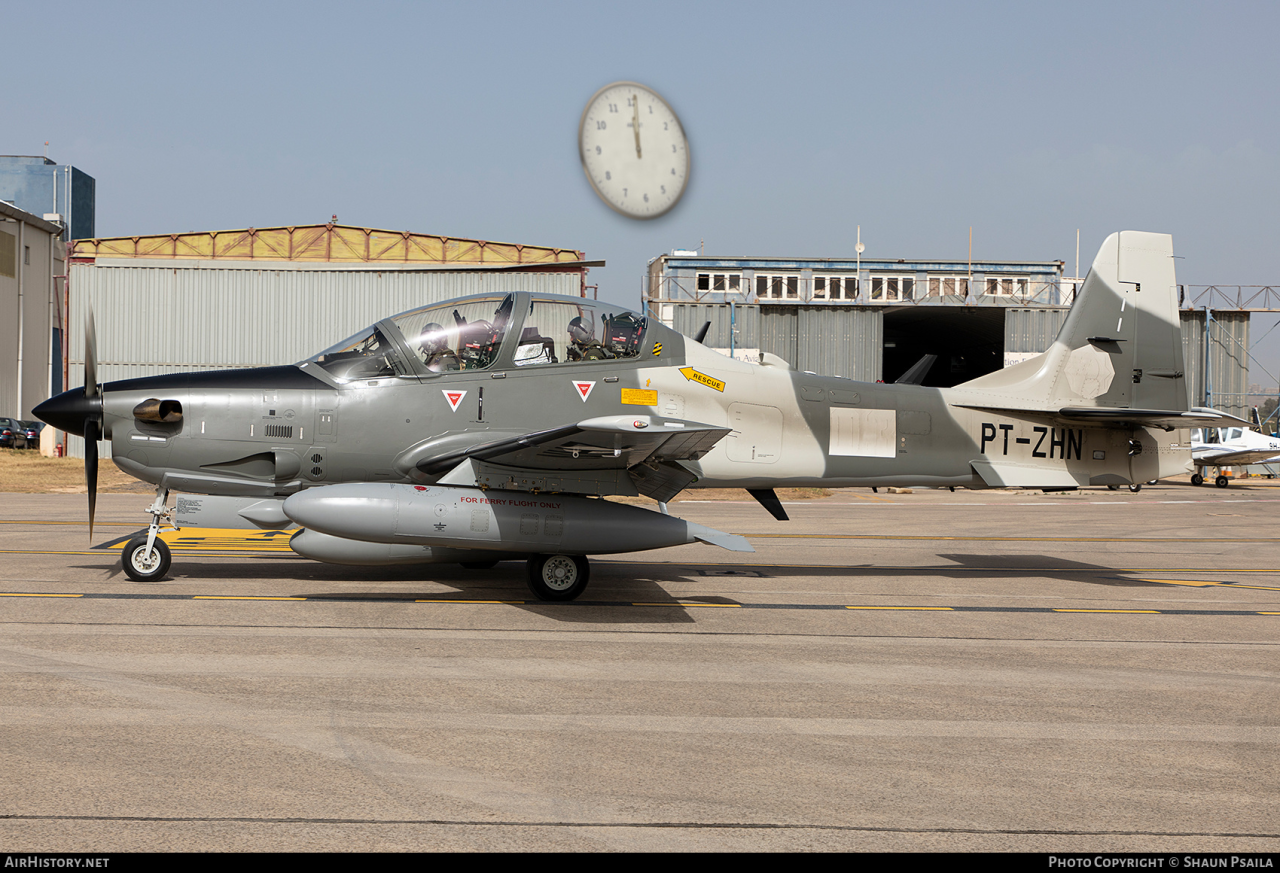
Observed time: 12:01
